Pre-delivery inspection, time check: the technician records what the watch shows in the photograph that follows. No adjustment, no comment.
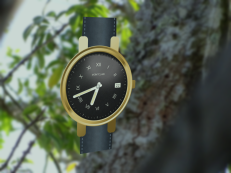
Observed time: 6:42
